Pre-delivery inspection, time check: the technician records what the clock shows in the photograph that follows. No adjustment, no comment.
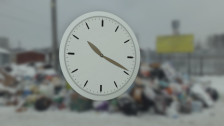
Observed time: 10:19
